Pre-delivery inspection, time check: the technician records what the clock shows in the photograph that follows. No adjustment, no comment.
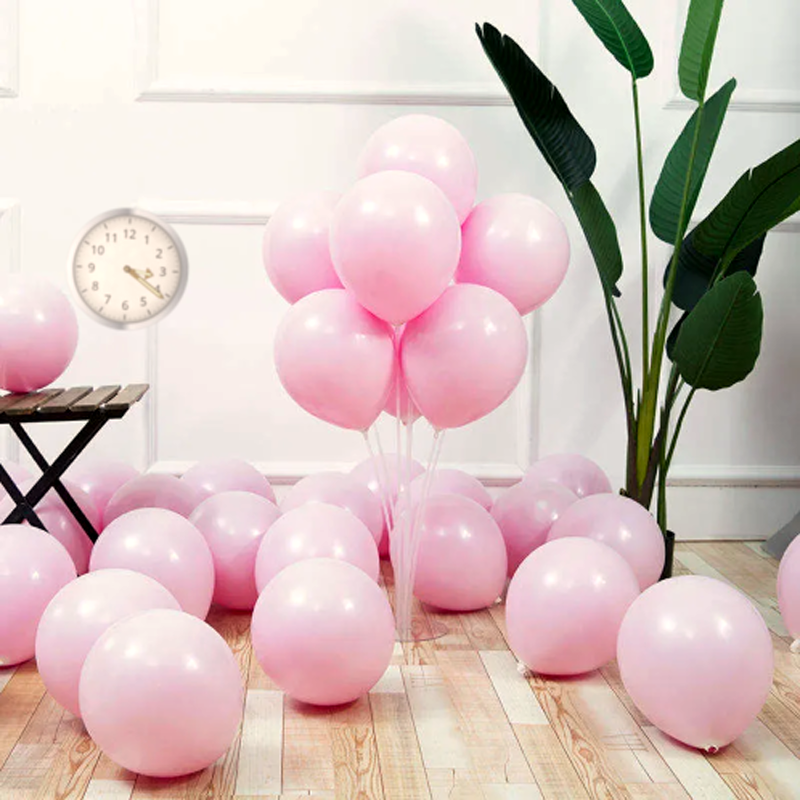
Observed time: 3:21
